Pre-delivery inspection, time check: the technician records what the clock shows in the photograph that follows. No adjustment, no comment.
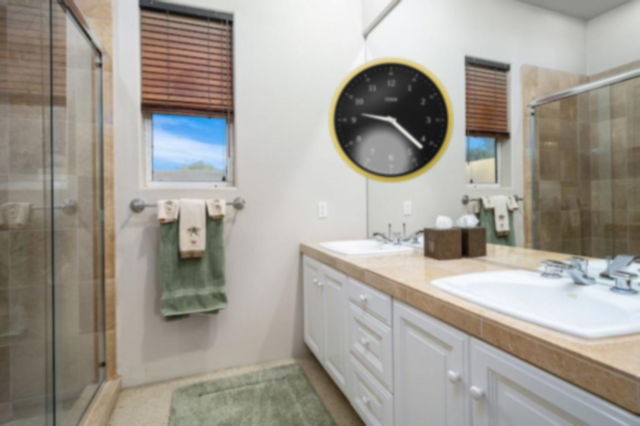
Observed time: 9:22
